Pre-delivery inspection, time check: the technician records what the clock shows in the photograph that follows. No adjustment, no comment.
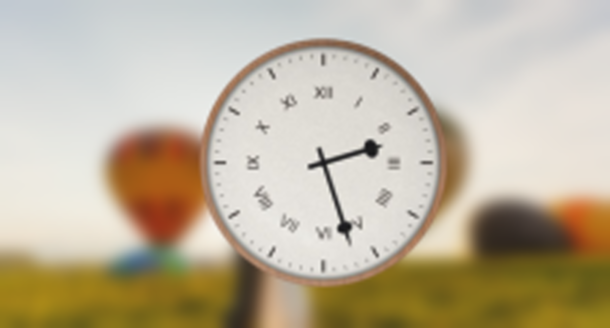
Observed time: 2:27
